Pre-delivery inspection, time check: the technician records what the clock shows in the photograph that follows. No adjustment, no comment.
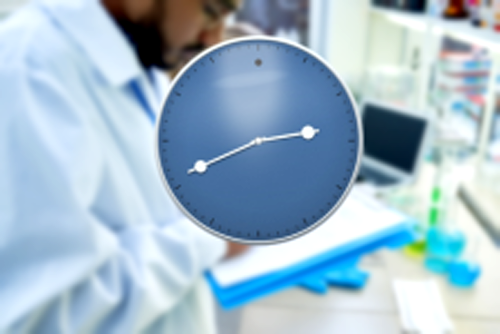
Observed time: 2:41
